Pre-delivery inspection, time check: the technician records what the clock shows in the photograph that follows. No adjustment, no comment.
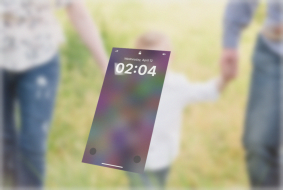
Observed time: 2:04
